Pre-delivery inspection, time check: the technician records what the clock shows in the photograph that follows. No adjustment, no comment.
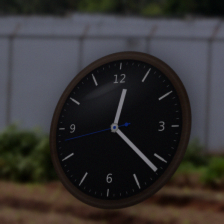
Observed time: 12:21:43
